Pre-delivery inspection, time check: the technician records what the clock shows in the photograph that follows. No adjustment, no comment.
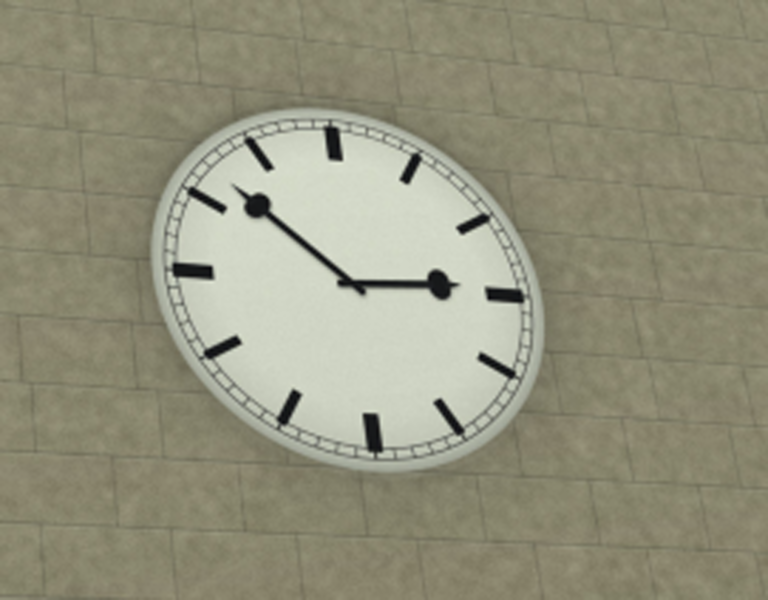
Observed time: 2:52
